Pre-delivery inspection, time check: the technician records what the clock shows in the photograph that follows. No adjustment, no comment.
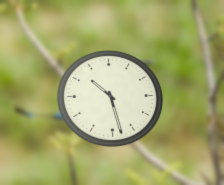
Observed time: 10:28
